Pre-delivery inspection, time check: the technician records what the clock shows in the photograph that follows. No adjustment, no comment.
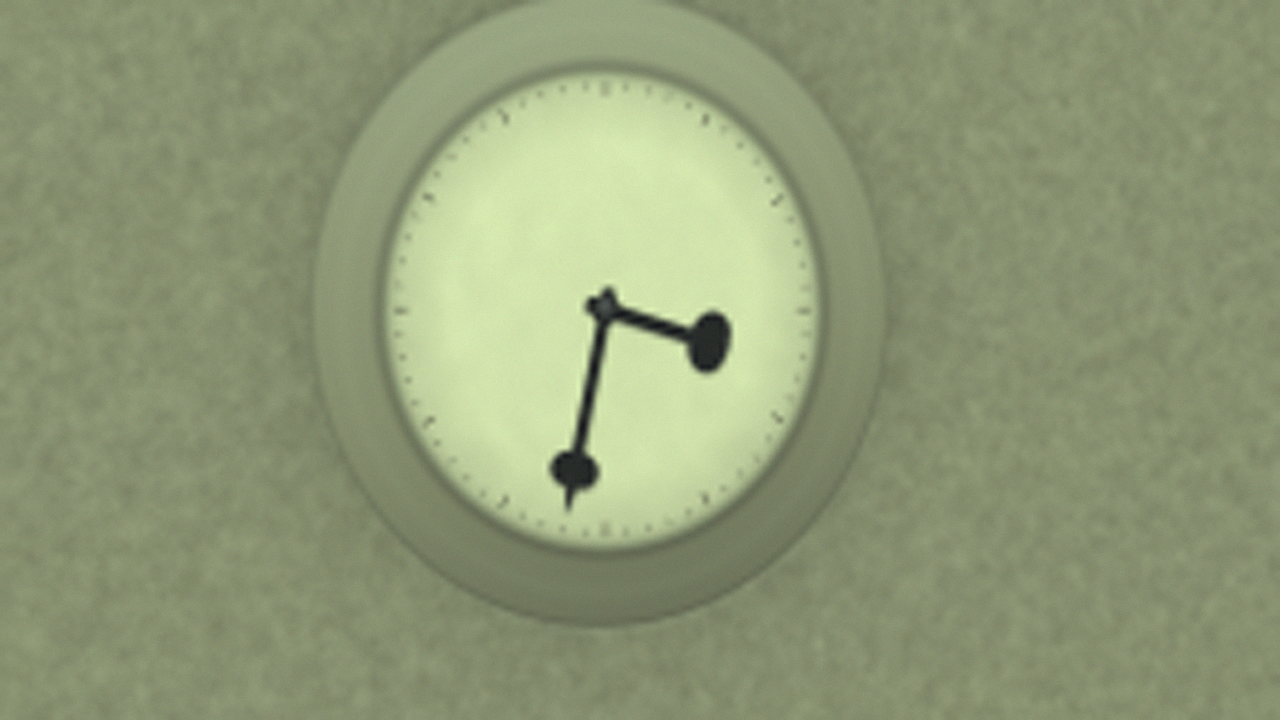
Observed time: 3:32
